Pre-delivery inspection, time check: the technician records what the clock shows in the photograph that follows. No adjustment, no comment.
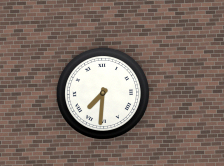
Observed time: 7:31
